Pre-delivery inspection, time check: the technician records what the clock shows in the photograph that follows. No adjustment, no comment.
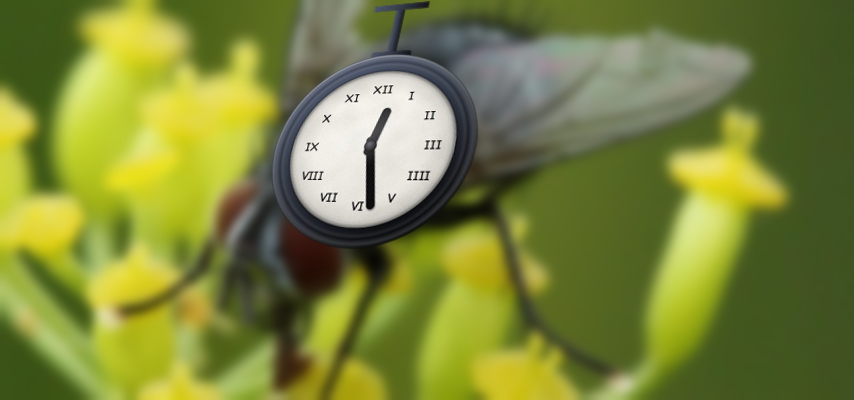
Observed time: 12:28
